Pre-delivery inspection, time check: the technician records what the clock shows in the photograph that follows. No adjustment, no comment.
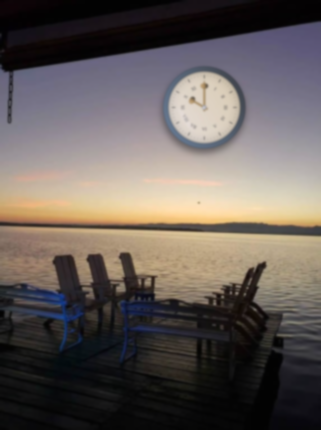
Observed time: 10:00
